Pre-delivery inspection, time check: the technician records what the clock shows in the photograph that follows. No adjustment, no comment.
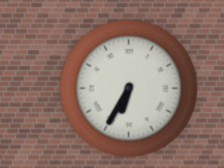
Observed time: 6:35
